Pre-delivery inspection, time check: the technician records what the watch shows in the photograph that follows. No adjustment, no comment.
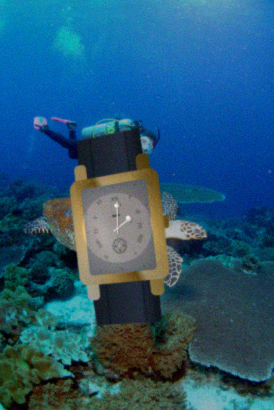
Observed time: 2:01
